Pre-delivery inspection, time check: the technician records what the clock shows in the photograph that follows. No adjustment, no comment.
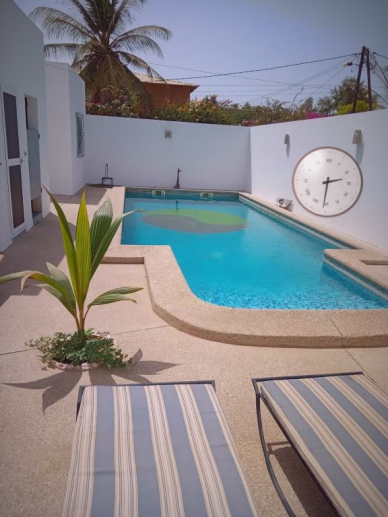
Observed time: 2:31
